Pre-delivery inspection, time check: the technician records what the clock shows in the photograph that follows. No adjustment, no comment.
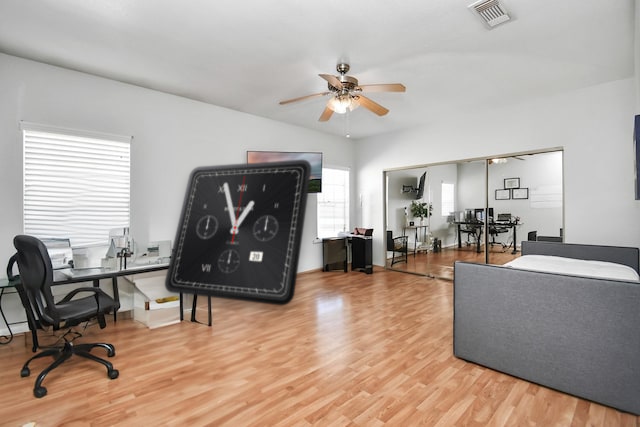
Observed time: 12:56
